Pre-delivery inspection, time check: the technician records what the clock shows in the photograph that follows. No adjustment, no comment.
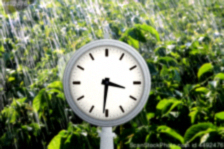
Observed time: 3:31
